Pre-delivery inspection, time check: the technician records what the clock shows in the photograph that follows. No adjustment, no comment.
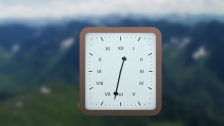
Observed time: 12:32
